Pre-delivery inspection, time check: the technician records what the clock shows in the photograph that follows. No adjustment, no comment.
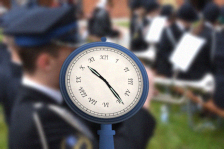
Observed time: 10:24
